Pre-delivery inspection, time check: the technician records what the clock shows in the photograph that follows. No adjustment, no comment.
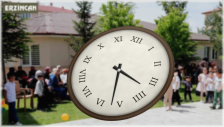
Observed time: 3:27
